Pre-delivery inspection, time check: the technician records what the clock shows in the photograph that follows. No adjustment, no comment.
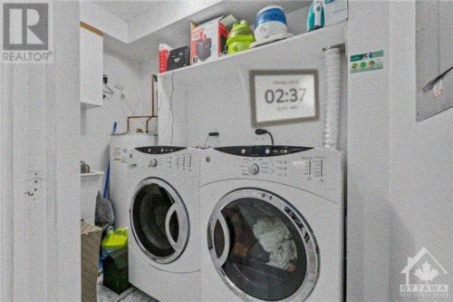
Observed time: 2:37
